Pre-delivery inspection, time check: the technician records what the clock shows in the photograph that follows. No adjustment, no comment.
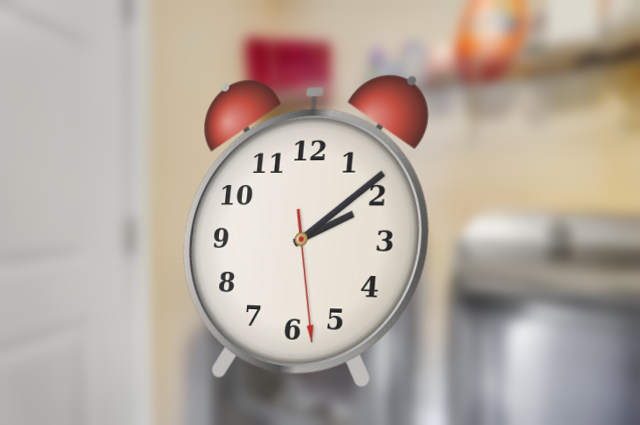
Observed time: 2:08:28
